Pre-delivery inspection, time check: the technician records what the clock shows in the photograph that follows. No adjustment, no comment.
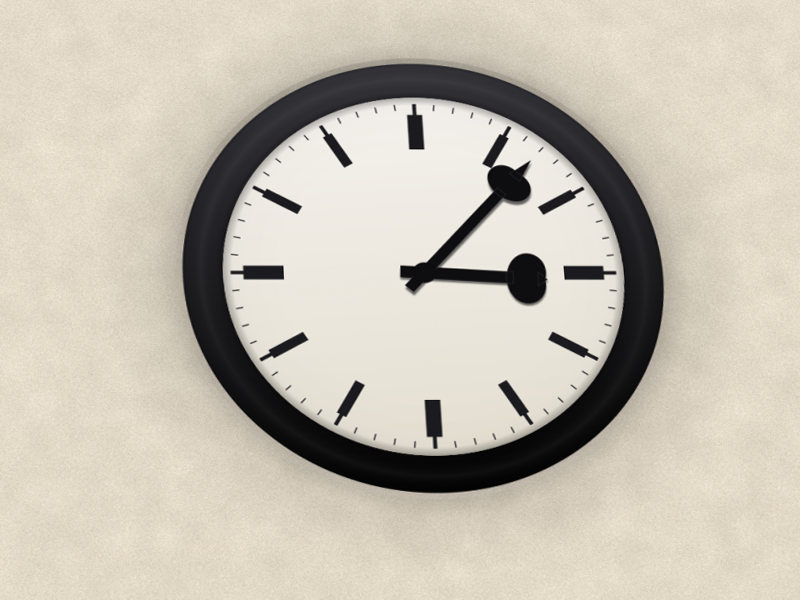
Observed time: 3:07
